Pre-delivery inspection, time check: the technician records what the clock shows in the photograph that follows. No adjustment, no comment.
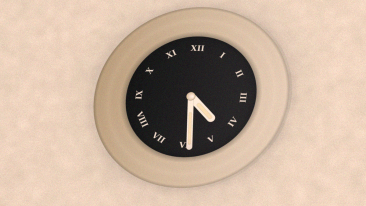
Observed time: 4:29
